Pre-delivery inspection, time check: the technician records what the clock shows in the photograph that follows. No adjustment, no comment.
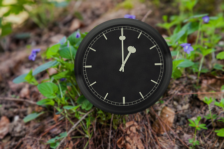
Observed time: 1:00
